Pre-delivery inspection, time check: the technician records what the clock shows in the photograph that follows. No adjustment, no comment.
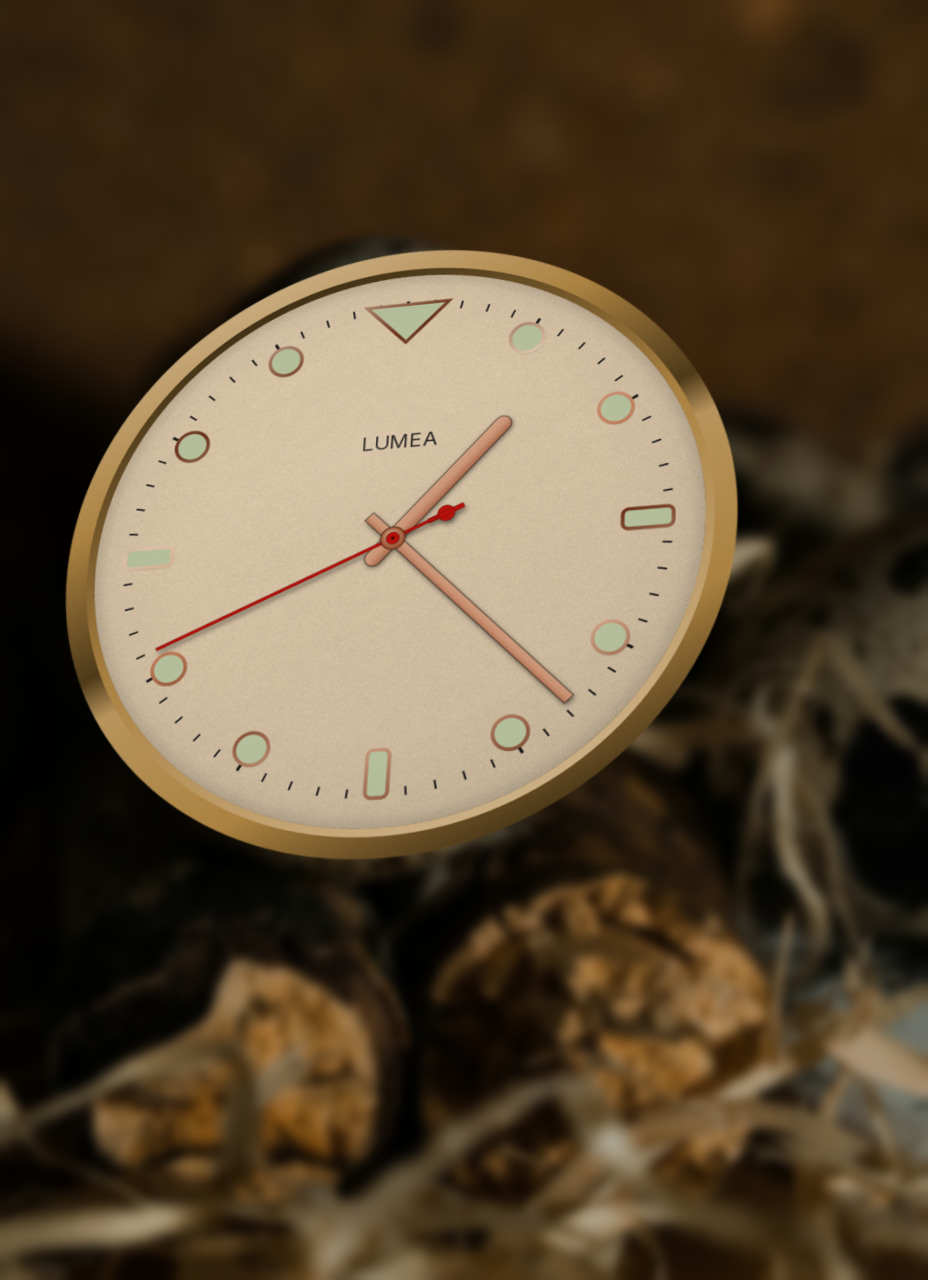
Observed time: 1:22:41
